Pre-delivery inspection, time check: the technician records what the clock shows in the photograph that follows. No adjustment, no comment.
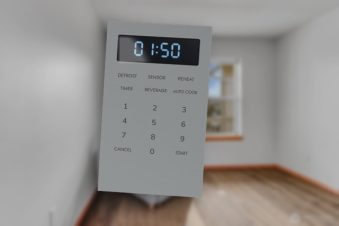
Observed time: 1:50
